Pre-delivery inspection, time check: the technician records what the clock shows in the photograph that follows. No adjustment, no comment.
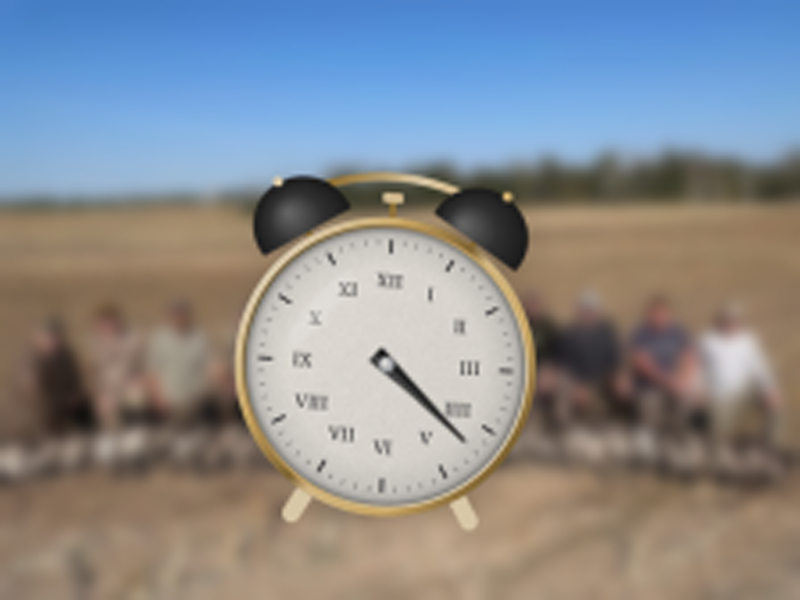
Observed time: 4:22
